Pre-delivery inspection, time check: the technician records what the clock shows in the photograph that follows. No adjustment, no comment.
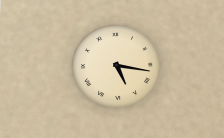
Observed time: 5:17
